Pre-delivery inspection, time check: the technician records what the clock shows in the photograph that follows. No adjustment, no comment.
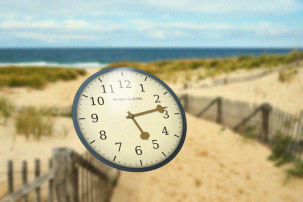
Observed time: 5:13
